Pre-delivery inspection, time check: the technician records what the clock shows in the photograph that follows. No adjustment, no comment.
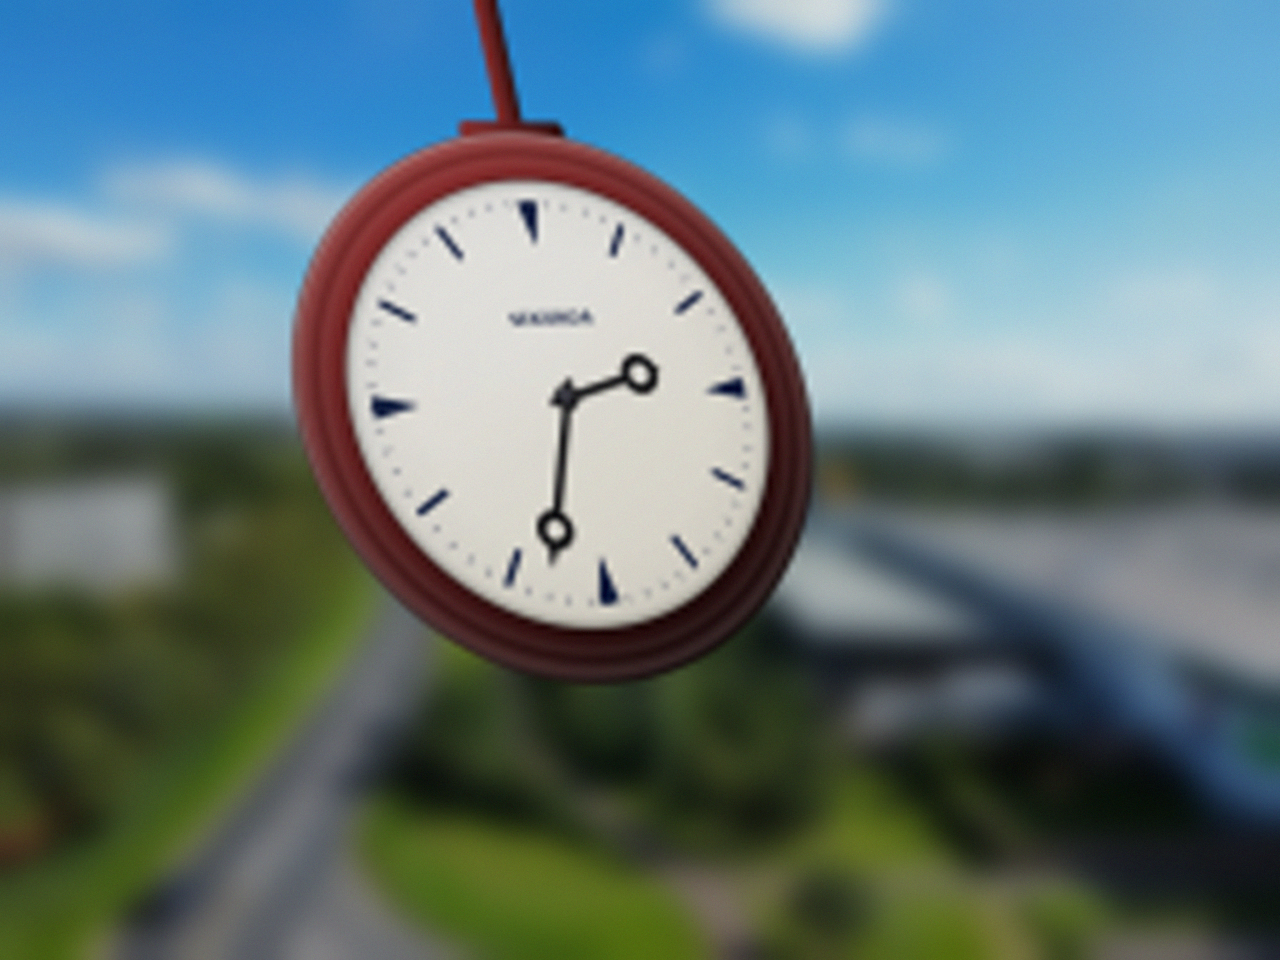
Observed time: 2:33
